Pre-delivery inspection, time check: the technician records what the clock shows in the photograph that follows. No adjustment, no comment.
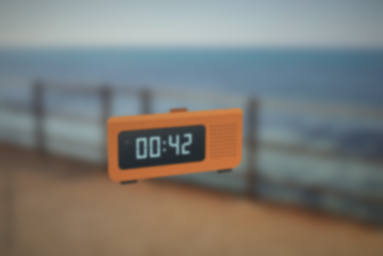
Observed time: 0:42
